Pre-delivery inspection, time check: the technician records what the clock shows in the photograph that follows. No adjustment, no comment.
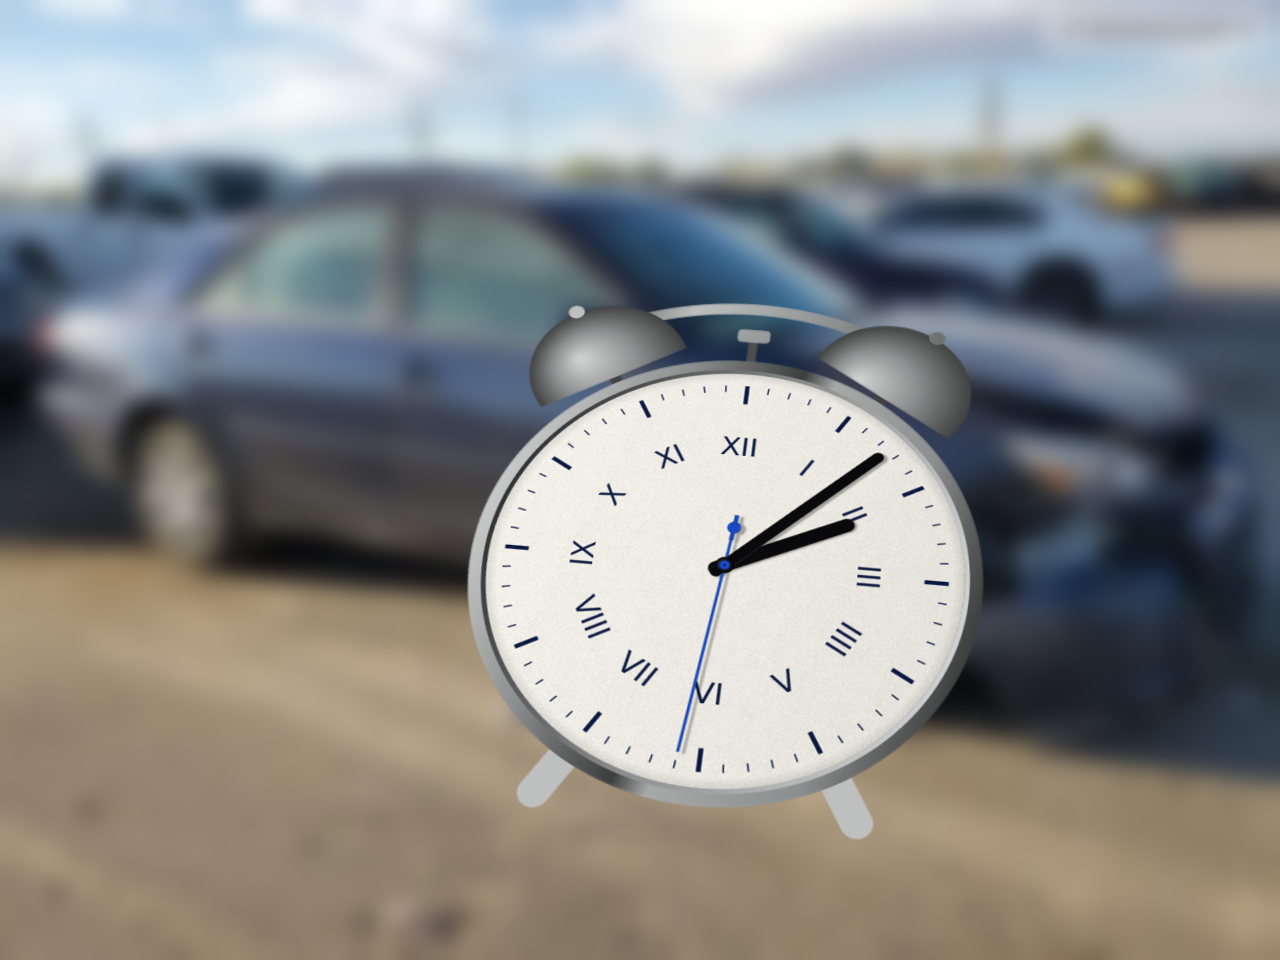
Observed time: 2:07:31
